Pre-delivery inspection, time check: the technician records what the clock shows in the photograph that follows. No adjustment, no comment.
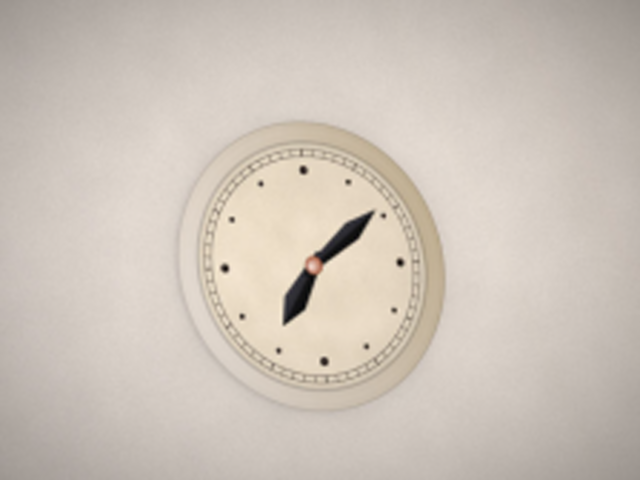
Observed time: 7:09
